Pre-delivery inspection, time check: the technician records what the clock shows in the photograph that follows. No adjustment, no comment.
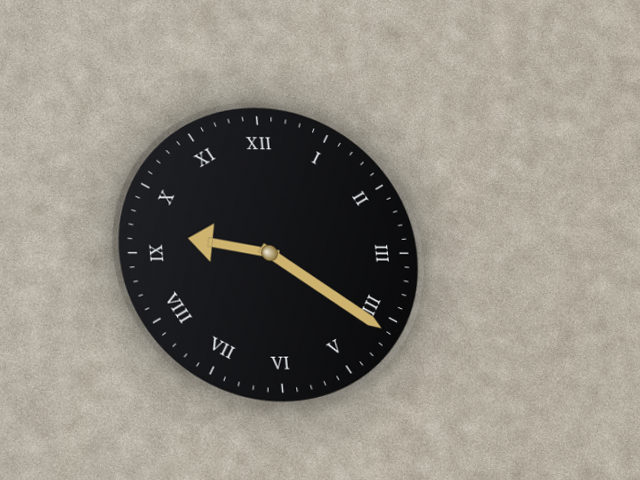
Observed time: 9:21
